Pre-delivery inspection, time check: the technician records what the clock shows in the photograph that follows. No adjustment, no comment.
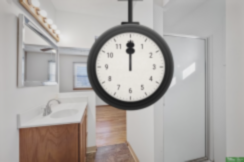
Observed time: 12:00
